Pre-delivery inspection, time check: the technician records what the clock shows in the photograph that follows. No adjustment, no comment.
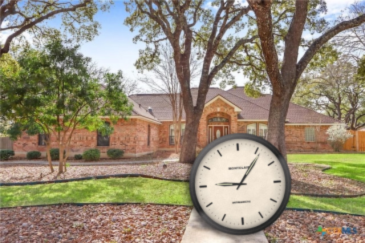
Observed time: 9:06
